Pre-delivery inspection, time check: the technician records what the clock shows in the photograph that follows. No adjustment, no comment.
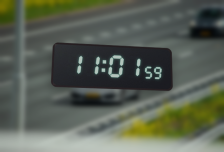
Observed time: 11:01:59
